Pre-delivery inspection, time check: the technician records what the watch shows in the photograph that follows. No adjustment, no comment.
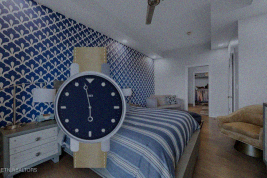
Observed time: 5:58
